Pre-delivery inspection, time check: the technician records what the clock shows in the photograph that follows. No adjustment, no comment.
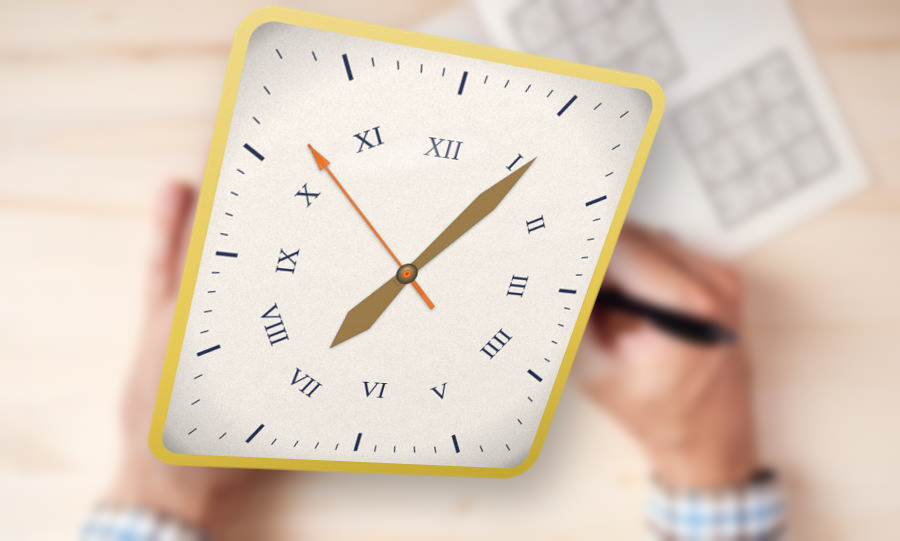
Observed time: 7:05:52
